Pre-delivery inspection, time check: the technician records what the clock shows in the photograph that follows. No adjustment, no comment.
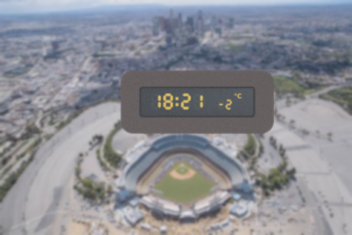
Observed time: 18:21
